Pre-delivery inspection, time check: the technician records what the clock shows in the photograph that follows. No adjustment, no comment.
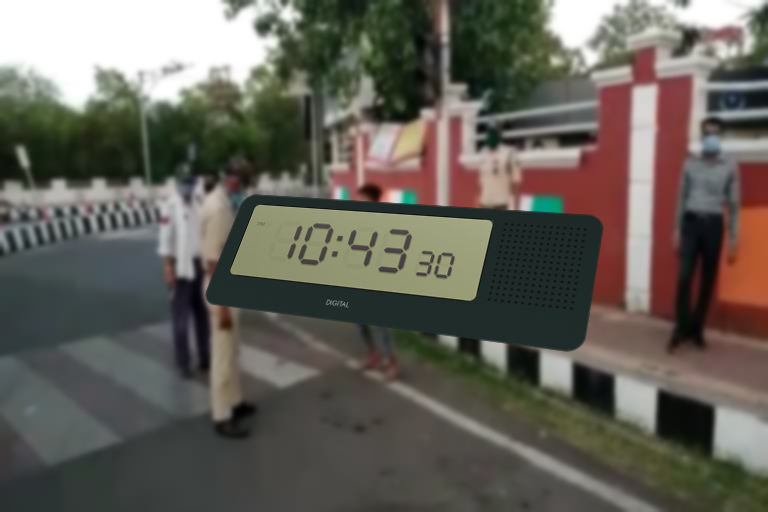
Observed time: 10:43:30
